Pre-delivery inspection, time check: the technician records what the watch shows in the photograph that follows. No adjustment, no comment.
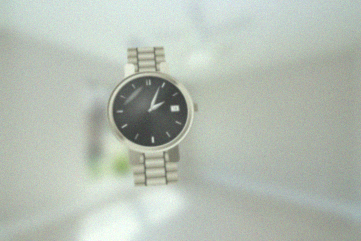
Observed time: 2:04
